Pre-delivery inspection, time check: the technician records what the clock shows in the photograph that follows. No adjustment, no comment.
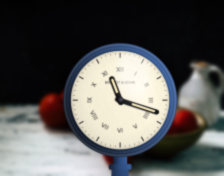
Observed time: 11:18
